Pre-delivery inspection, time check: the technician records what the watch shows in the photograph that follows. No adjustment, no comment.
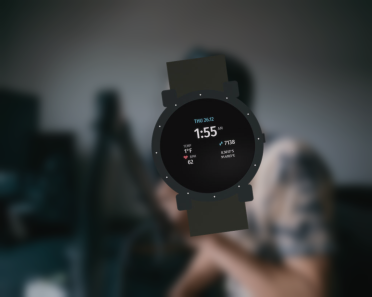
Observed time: 1:55
